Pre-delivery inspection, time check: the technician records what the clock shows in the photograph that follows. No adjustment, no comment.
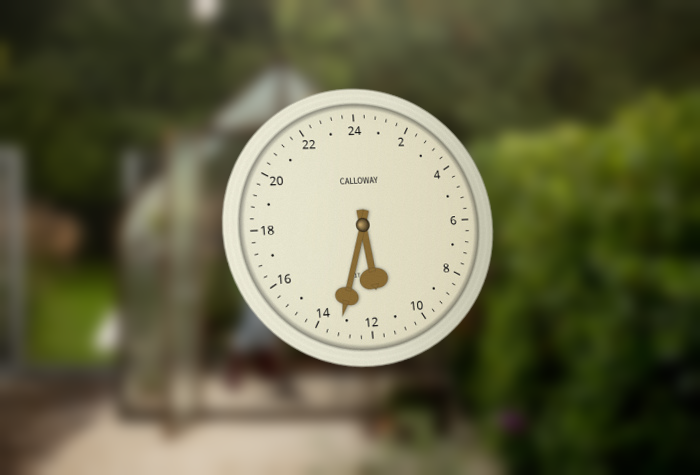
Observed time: 11:33
